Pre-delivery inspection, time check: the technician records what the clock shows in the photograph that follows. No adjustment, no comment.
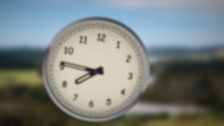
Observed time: 7:46
